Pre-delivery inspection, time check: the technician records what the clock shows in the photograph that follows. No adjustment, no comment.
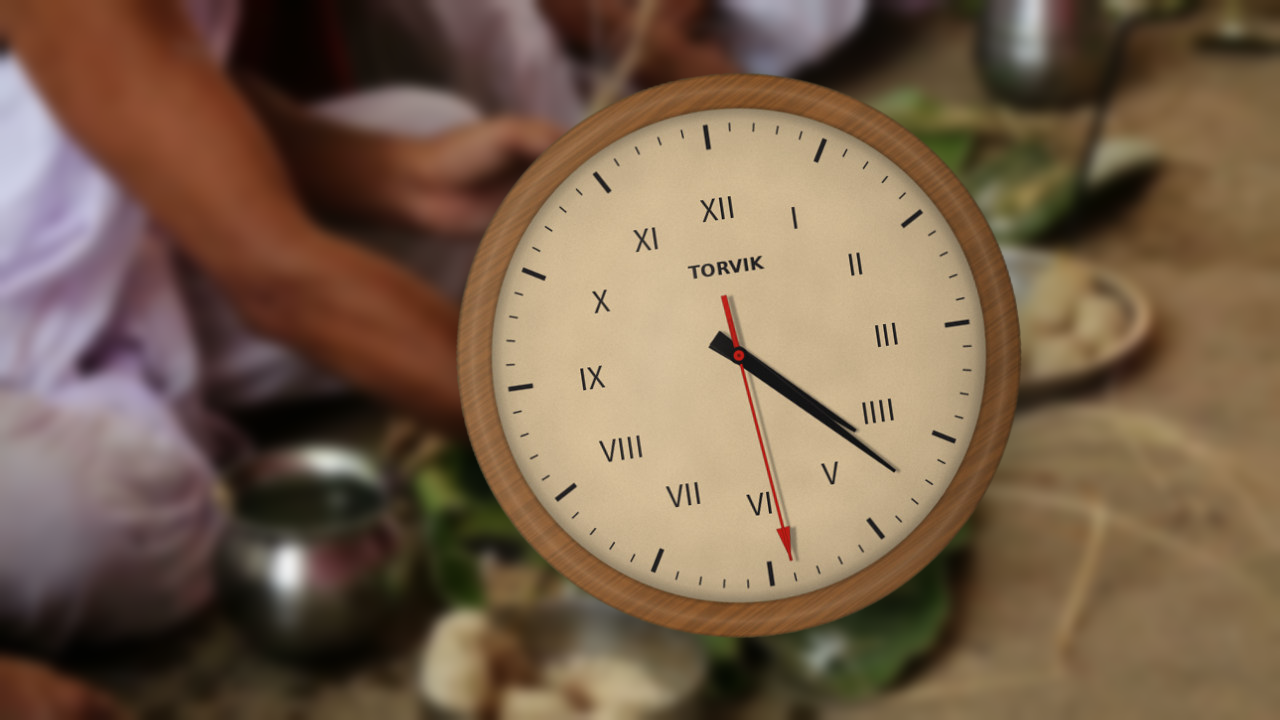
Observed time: 4:22:29
